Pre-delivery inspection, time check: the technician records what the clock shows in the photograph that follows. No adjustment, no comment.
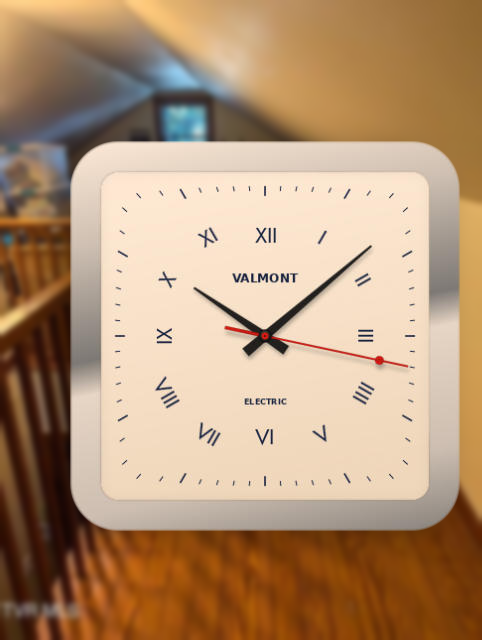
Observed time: 10:08:17
